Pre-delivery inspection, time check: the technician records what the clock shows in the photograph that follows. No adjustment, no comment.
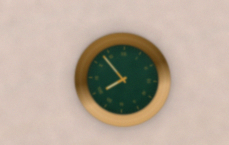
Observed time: 7:53
